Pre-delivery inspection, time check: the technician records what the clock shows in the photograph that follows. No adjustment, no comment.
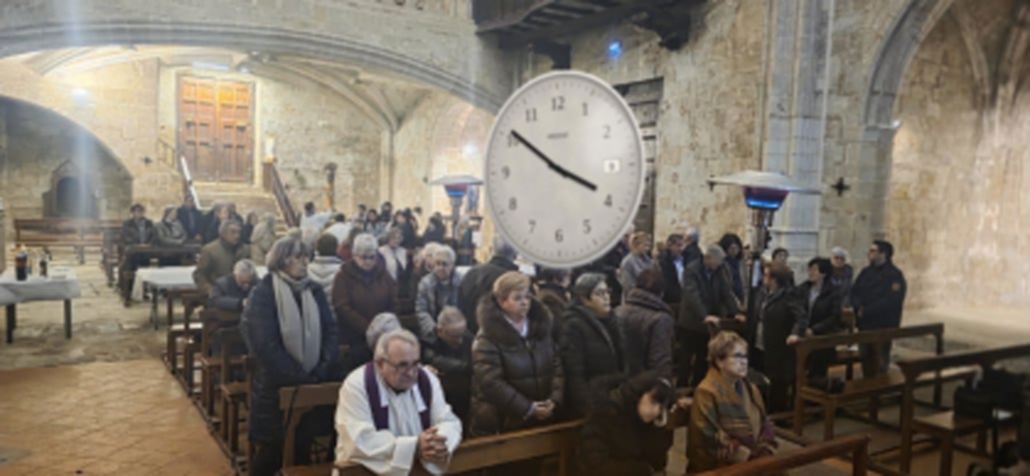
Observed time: 3:51
